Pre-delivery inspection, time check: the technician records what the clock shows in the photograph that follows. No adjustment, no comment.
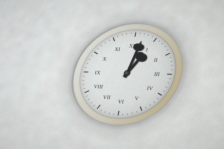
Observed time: 1:02
